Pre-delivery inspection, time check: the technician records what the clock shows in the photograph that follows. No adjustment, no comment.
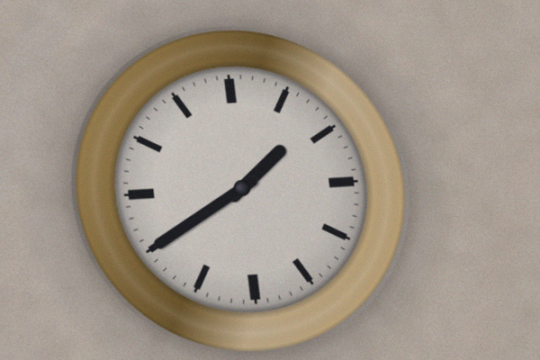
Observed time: 1:40
